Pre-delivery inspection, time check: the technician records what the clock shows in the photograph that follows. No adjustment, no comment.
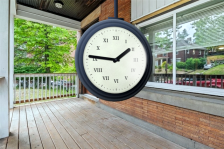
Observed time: 1:46
